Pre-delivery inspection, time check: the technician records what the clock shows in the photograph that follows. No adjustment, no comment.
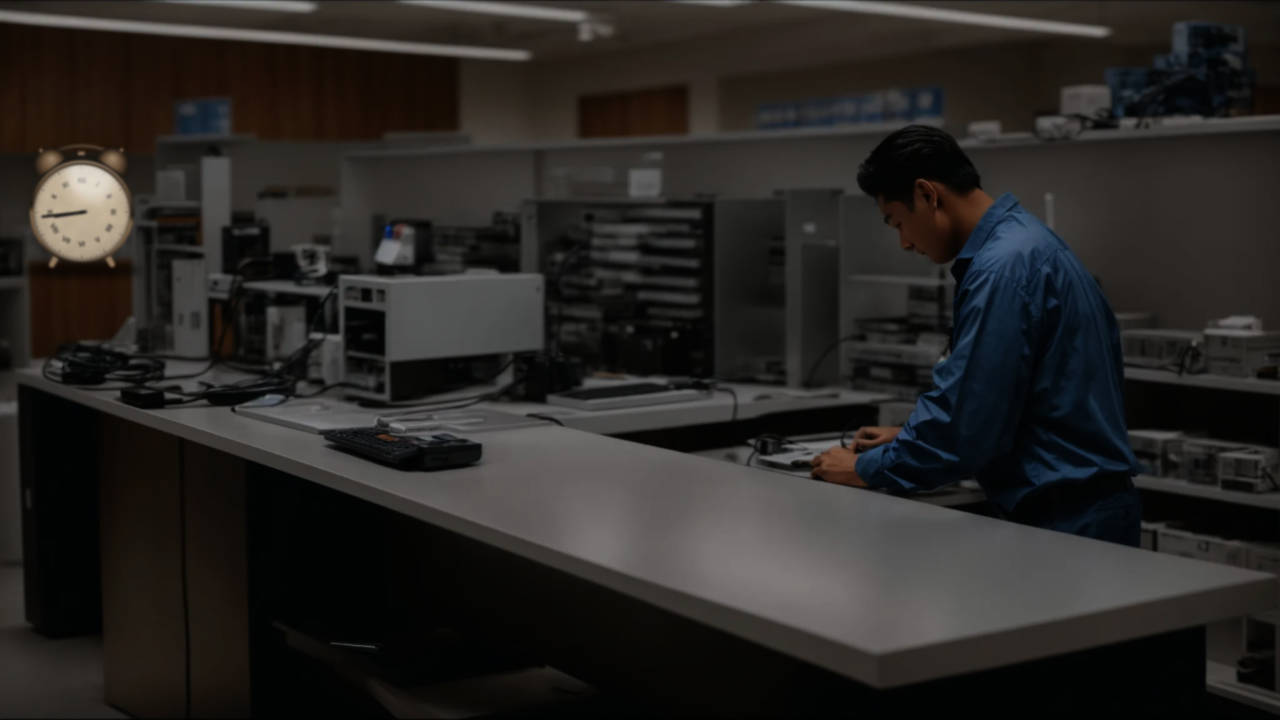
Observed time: 8:44
